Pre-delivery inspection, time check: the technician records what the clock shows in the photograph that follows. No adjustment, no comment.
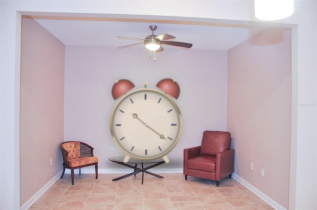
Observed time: 10:21
